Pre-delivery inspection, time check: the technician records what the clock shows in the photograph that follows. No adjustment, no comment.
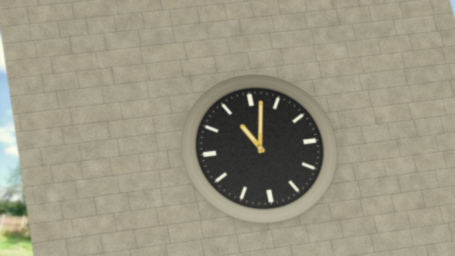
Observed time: 11:02
